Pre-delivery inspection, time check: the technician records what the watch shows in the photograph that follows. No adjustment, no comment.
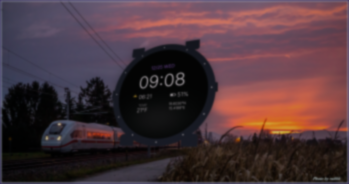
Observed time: 9:08
